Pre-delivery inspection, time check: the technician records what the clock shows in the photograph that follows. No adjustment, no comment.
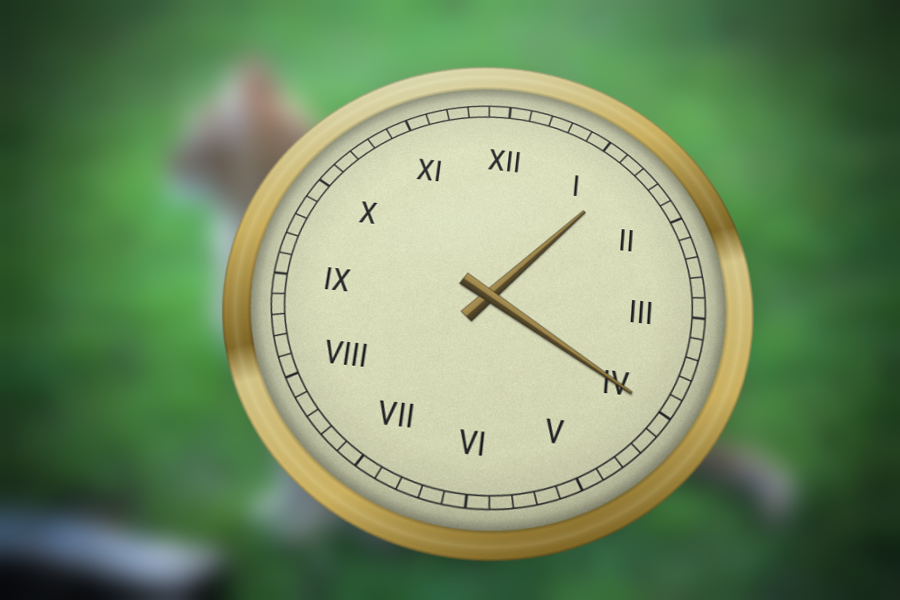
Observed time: 1:20
